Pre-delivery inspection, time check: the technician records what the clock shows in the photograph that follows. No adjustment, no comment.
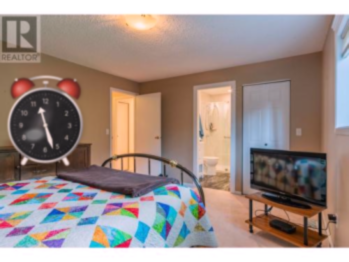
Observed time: 11:27
